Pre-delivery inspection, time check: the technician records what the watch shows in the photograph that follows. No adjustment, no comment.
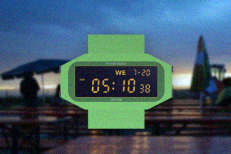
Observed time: 5:10:38
